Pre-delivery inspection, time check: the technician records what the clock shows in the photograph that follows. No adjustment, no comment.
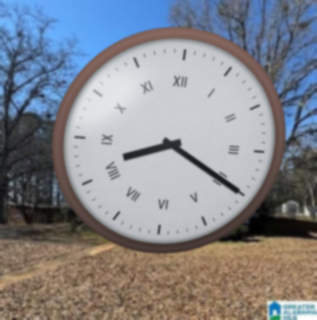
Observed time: 8:20
